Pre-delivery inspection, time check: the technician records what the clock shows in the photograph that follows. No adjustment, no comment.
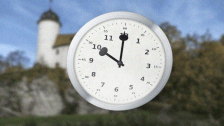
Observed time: 10:00
